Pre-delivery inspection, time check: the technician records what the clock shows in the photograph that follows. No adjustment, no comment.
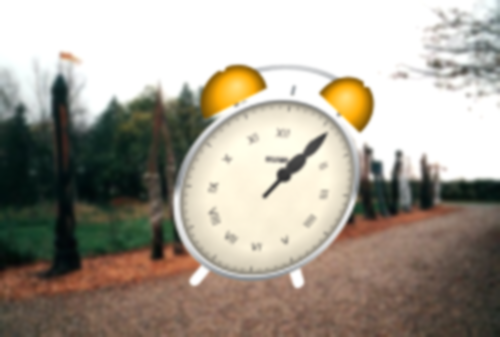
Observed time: 1:06
